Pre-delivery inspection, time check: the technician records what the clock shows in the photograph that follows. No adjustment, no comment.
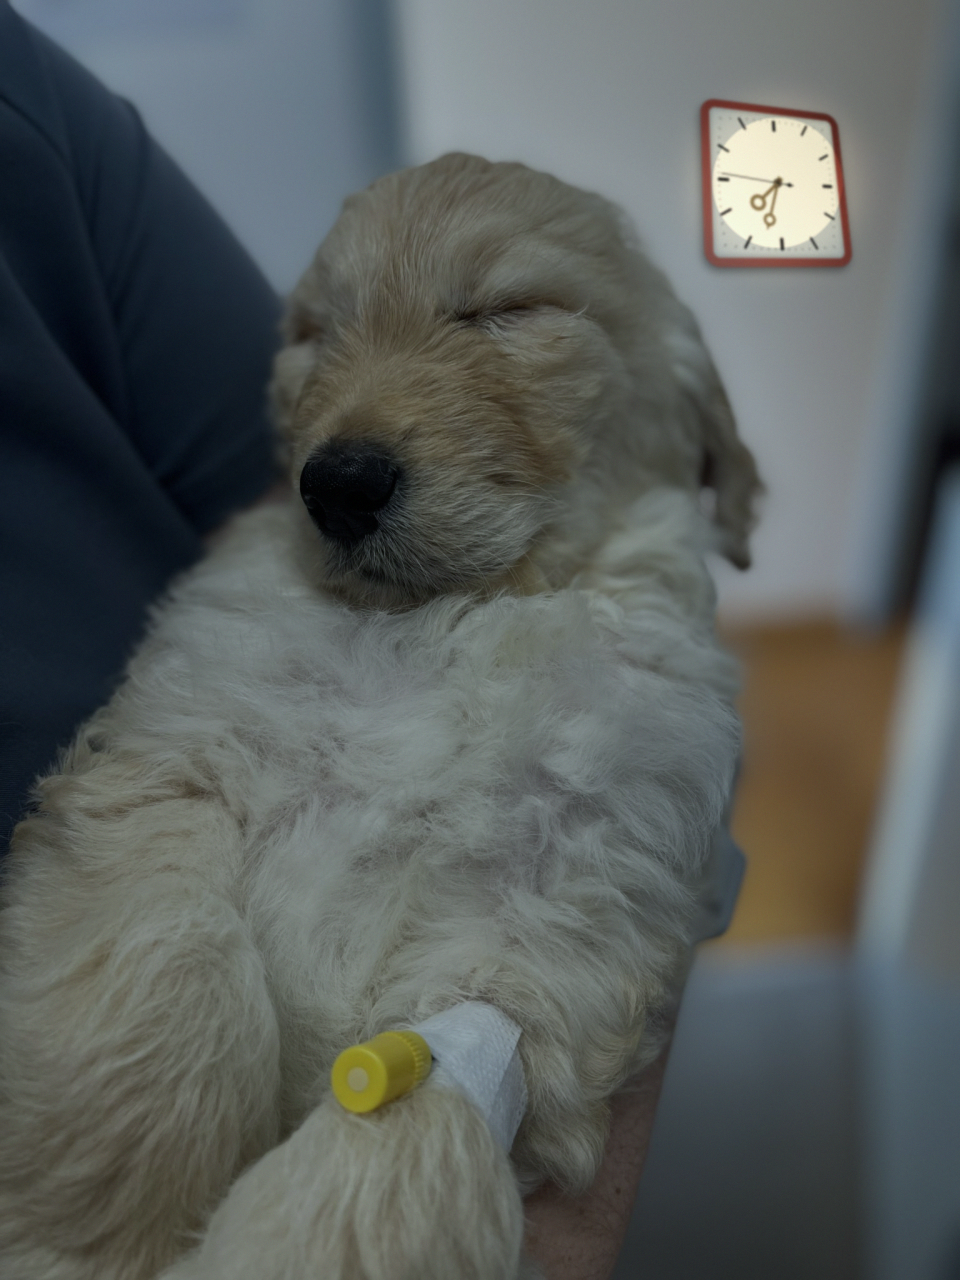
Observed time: 7:32:46
